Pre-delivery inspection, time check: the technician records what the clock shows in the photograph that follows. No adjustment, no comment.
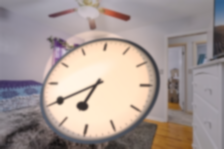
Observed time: 6:40
